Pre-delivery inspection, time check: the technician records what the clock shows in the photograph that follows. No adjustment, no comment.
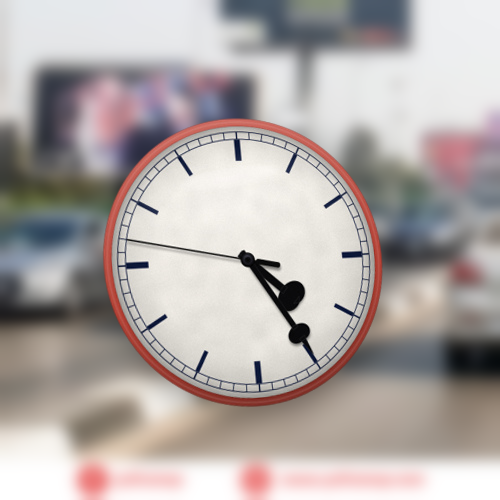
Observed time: 4:24:47
